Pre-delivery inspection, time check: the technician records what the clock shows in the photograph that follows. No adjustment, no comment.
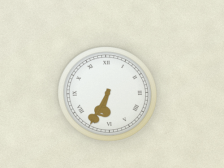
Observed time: 6:35
